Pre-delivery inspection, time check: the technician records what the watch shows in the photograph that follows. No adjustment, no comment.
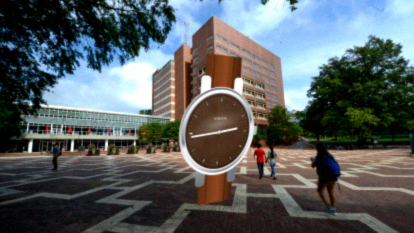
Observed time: 2:44
